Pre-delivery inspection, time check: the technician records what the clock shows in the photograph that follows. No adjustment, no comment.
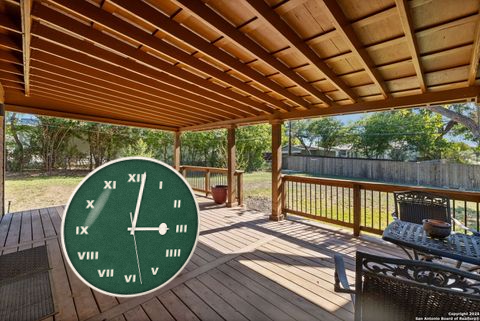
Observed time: 3:01:28
